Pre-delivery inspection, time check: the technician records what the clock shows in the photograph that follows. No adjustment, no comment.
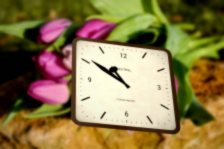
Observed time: 10:51
